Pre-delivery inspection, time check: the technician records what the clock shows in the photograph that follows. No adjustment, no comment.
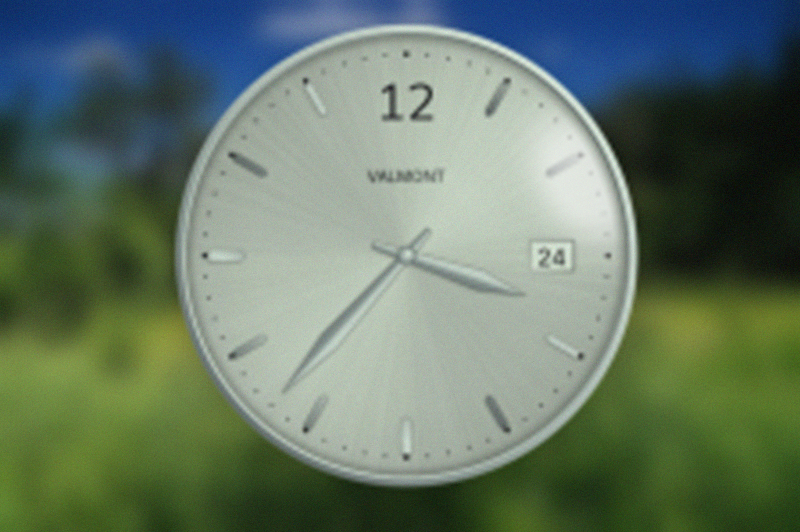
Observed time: 3:37
